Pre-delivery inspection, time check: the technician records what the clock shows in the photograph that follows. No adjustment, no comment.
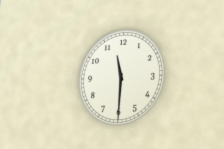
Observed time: 11:30
